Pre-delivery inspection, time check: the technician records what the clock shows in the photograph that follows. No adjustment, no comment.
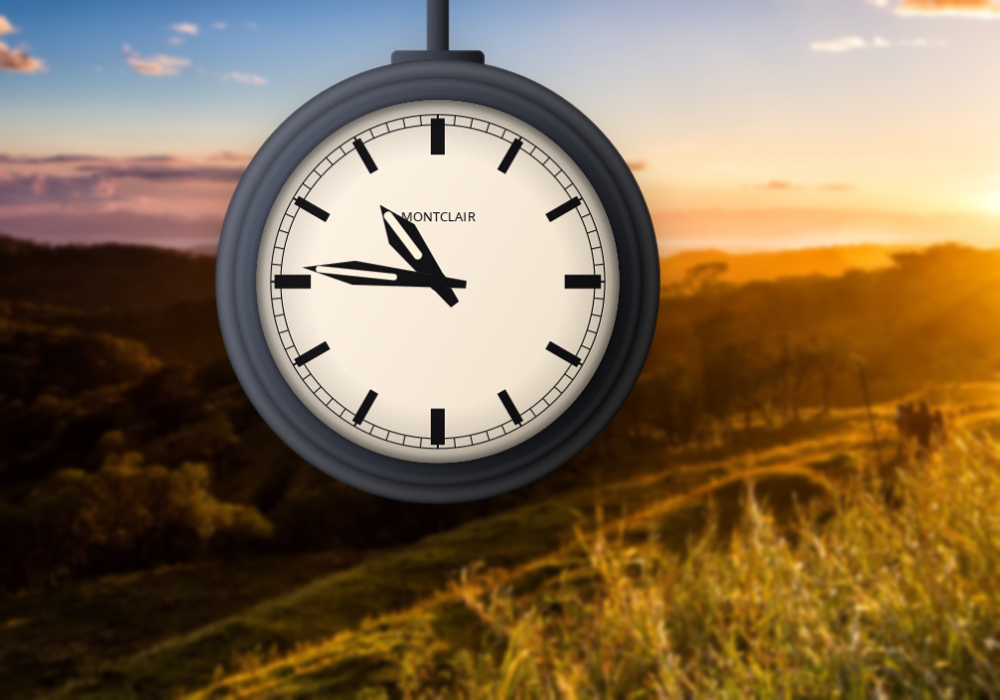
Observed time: 10:46
